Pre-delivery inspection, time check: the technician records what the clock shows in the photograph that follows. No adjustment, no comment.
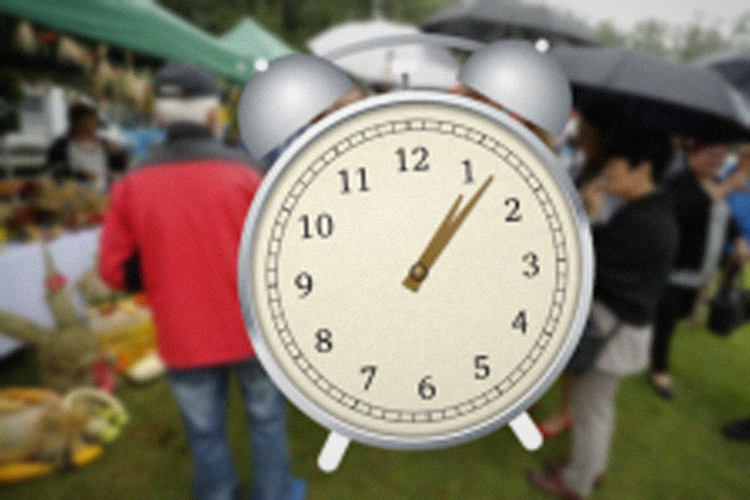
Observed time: 1:07
